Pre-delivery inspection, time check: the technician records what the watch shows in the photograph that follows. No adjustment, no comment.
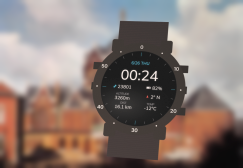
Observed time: 0:24
